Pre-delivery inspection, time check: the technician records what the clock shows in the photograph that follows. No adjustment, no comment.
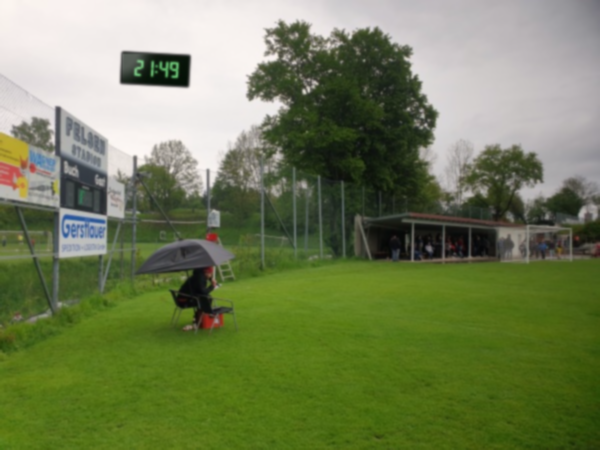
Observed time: 21:49
